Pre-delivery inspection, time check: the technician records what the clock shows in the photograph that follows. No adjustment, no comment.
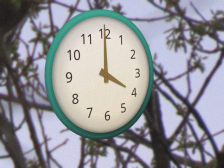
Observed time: 4:00
